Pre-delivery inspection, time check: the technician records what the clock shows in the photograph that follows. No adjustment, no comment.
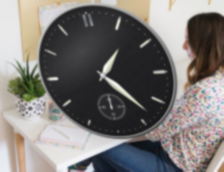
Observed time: 1:23
